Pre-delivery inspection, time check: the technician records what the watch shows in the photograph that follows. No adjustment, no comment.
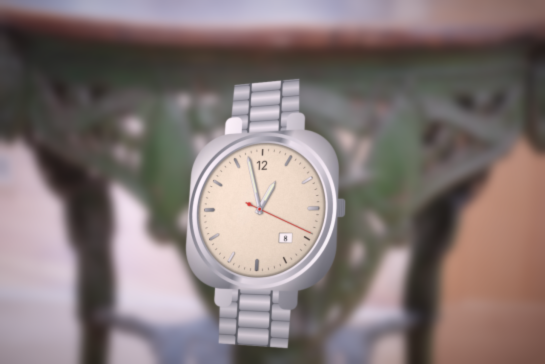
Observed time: 12:57:19
